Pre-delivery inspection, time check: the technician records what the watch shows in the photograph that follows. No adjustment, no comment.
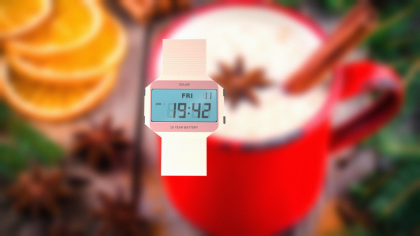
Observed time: 19:42
